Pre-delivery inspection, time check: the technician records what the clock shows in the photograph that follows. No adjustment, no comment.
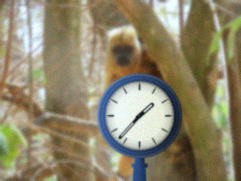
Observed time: 1:37
